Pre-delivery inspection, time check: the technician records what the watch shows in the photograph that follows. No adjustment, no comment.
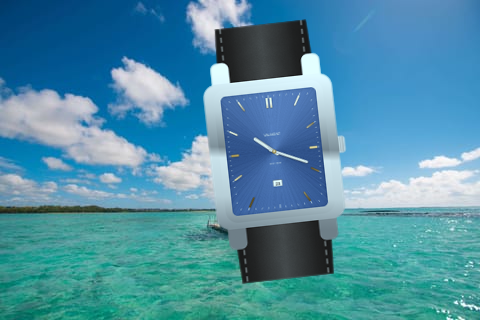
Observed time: 10:19
